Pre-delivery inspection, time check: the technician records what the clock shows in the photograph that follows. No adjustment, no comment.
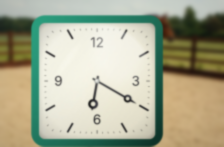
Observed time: 6:20
